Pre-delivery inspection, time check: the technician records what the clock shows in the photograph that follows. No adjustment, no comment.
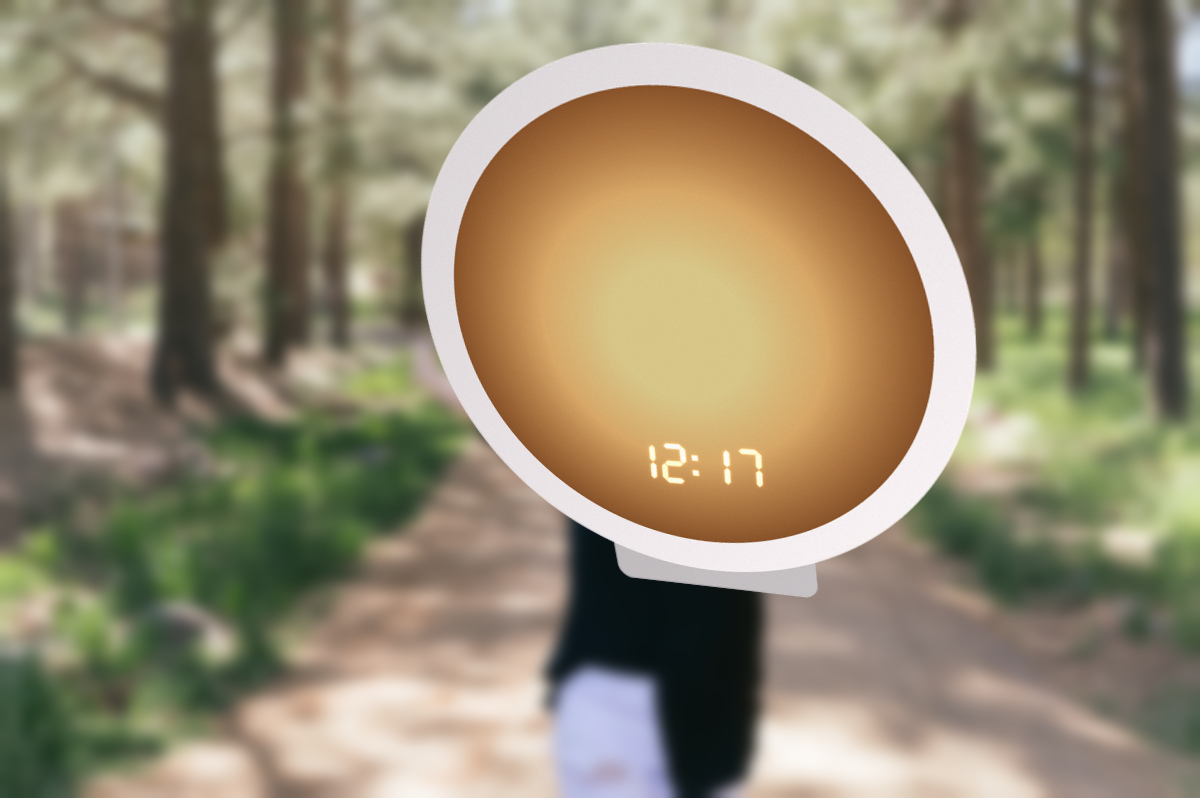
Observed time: 12:17
